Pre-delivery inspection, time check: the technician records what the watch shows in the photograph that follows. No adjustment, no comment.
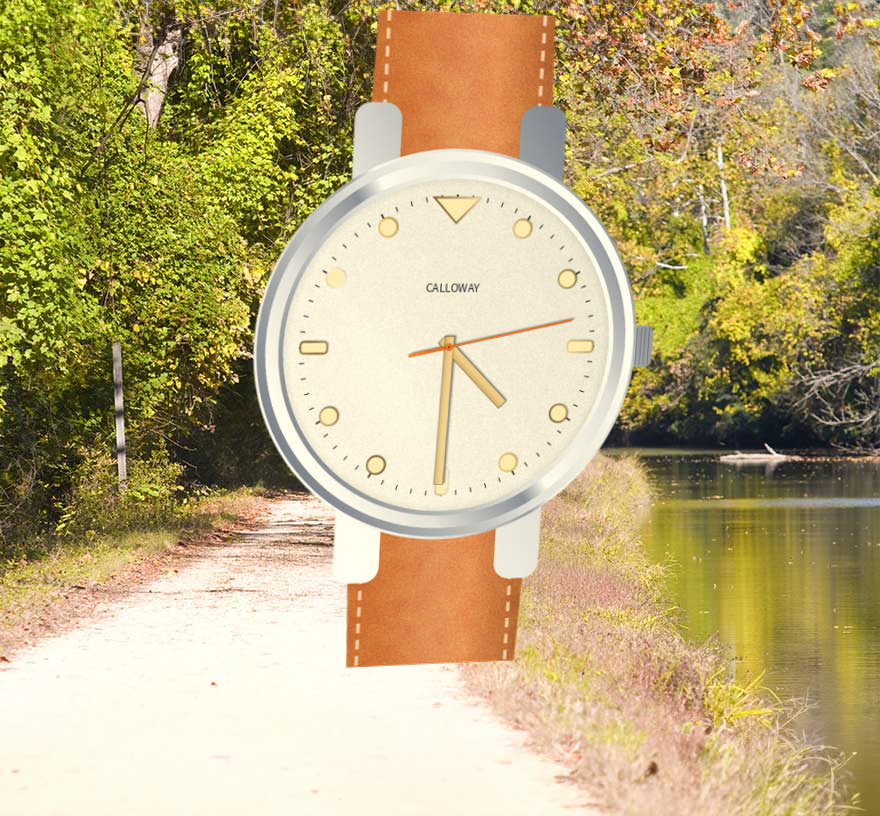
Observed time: 4:30:13
